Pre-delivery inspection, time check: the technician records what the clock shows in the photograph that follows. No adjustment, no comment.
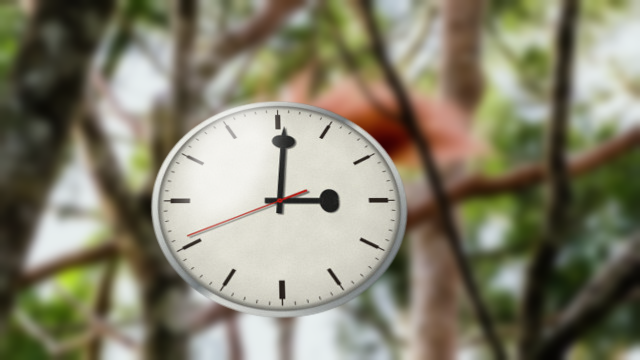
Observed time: 3:00:41
